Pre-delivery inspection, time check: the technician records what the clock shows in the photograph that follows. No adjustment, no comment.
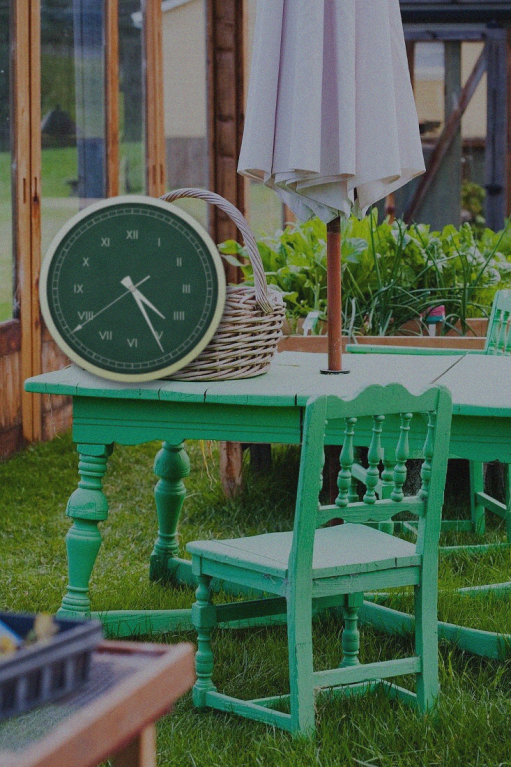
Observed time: 4:25:39
